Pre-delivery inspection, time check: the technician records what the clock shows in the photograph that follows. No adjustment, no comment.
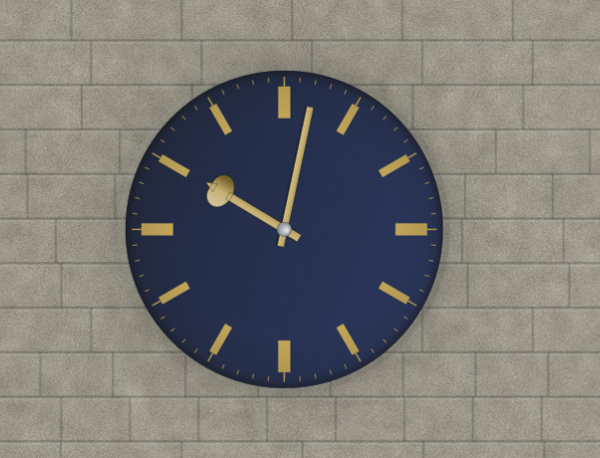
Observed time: 10:02
